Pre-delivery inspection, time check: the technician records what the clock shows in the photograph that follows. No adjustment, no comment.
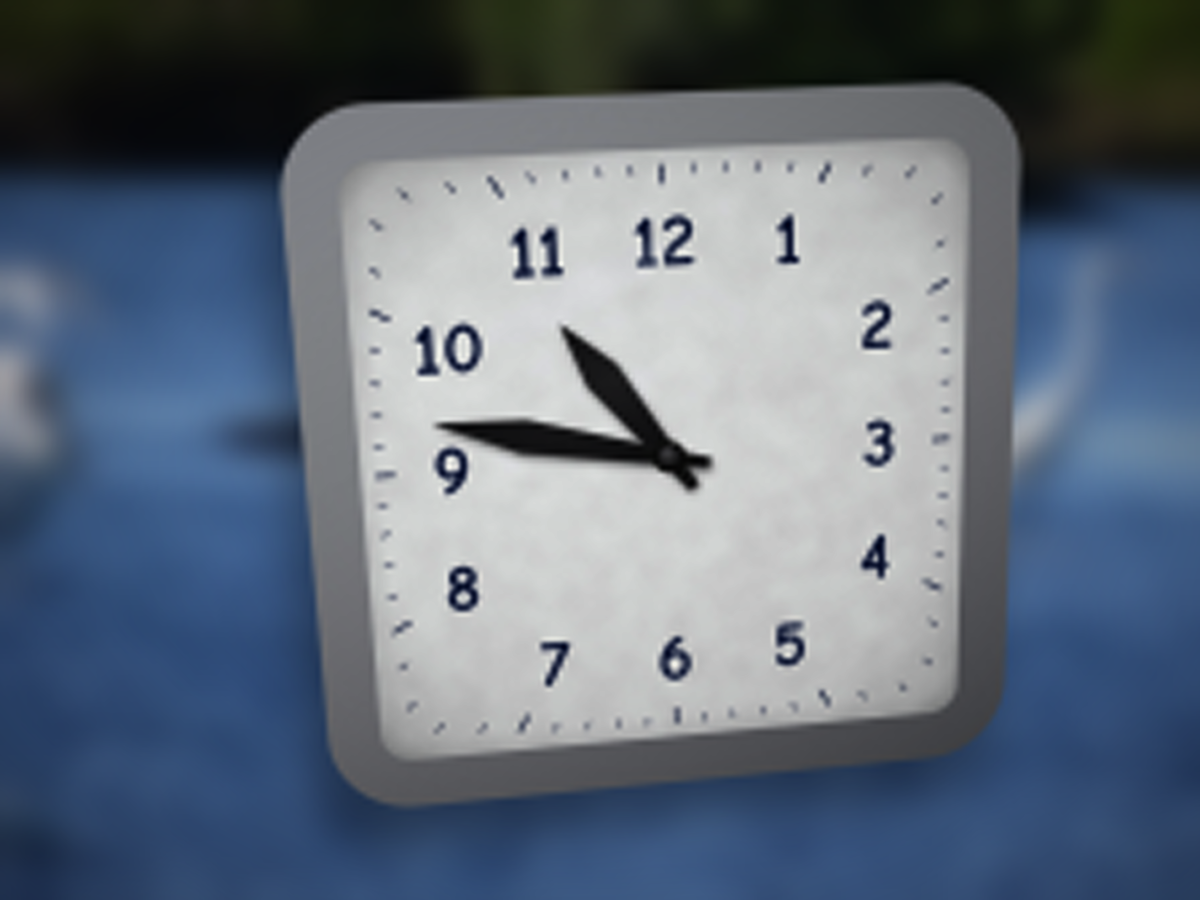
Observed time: 10:47
